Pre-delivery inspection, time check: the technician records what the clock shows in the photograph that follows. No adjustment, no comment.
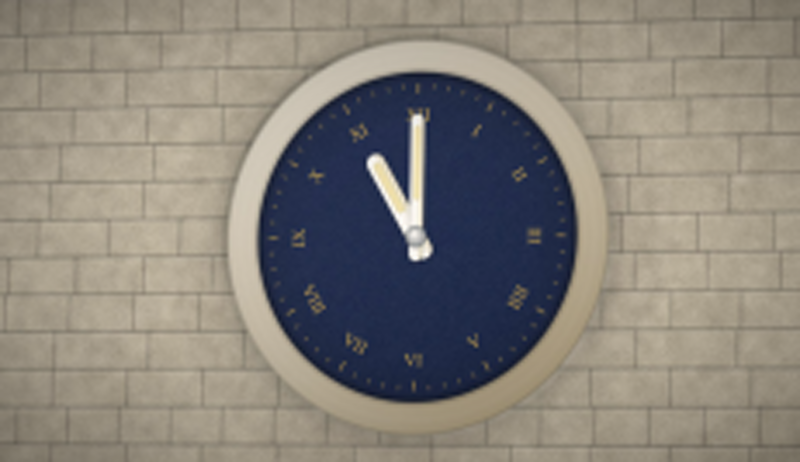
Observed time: 11:00
